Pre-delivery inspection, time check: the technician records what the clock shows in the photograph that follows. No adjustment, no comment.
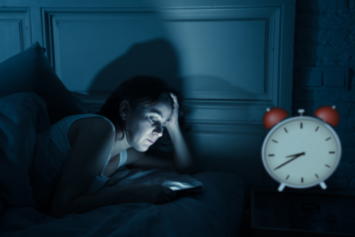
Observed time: 8:40
